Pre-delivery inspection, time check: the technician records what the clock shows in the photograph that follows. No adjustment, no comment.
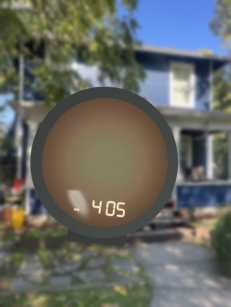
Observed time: 4:05
